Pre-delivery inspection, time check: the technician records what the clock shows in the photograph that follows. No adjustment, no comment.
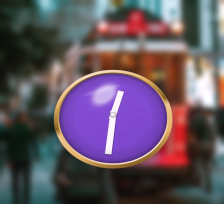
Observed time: 12:31
